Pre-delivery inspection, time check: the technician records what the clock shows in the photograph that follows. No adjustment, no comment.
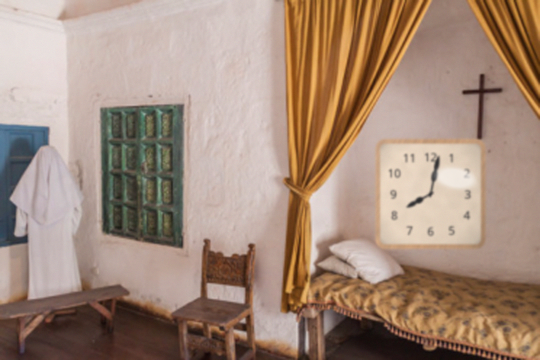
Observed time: 8:02
